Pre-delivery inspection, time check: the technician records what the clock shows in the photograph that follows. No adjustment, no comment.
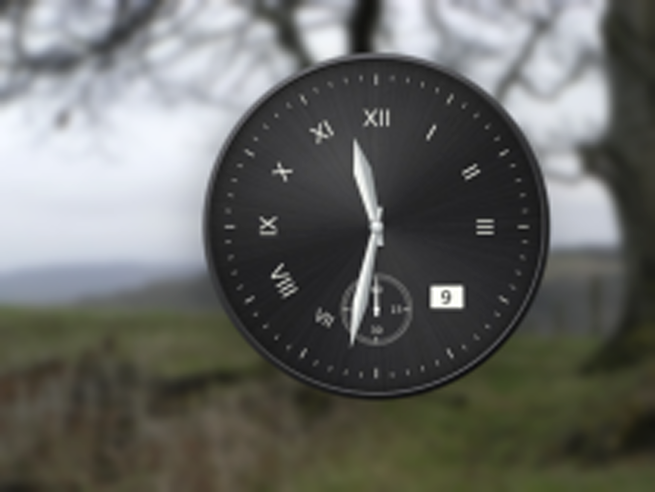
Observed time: 11:32
